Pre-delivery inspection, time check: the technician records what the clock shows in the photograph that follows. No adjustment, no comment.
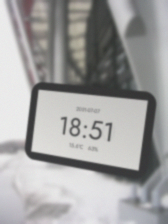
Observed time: 18:51
